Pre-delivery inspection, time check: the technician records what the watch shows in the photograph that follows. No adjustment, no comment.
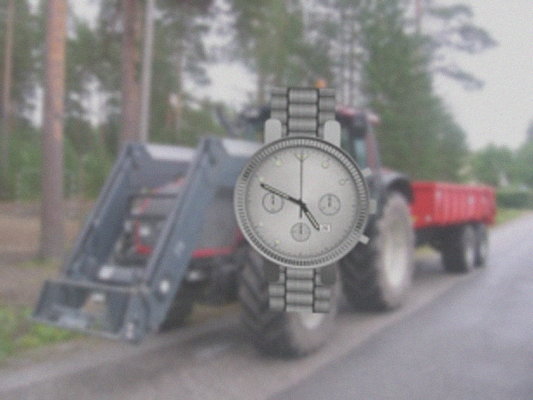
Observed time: 4:49
